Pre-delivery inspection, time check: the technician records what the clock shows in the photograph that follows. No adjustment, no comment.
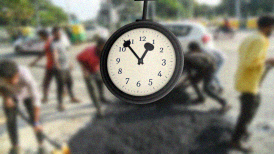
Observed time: 12:53
